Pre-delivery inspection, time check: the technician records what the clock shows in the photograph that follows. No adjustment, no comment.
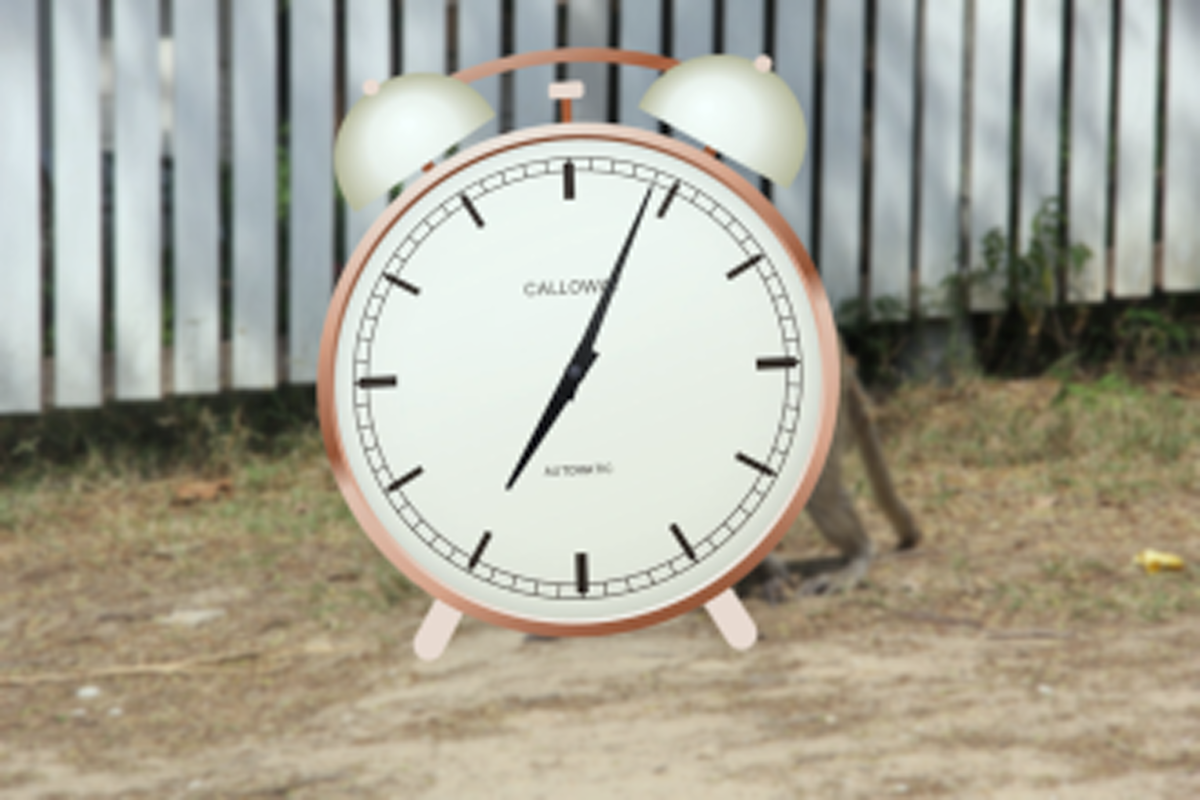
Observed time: 7:04
